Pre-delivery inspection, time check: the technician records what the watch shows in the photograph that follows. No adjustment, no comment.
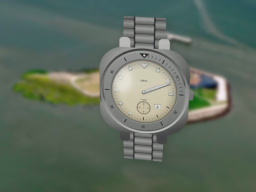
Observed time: 2:11
